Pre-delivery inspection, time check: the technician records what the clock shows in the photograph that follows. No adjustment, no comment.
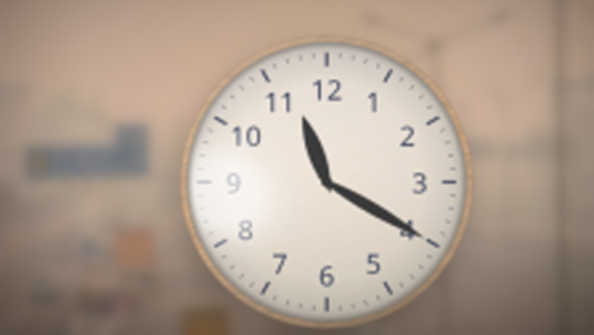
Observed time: 11:20
